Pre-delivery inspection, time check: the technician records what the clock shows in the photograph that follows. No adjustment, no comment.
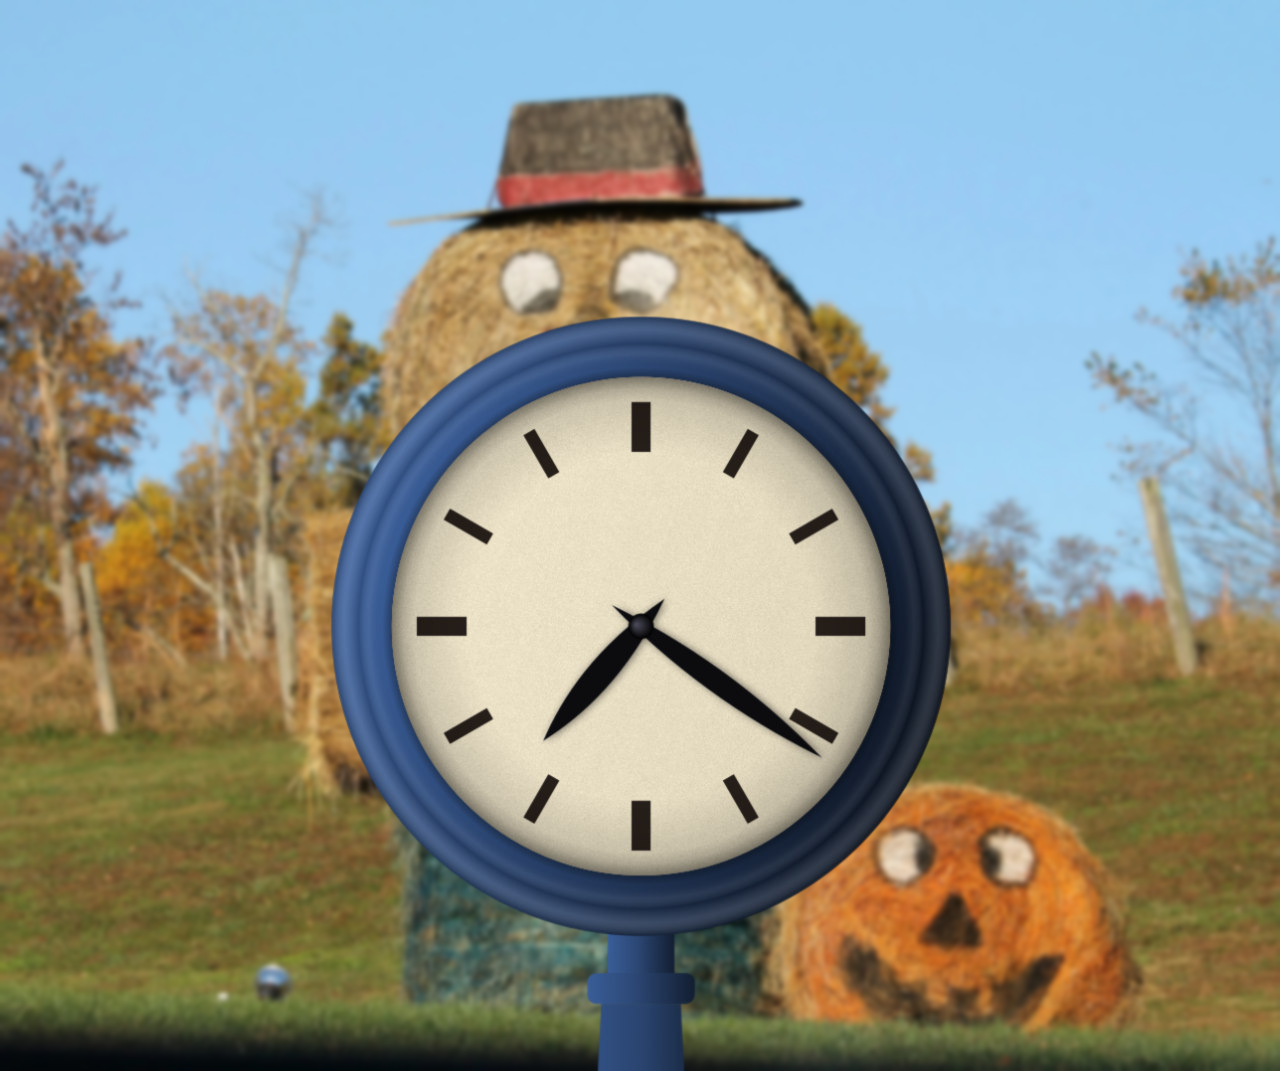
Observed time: 7:21
